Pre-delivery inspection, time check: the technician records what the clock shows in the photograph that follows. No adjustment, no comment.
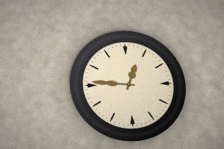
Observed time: 12:46
